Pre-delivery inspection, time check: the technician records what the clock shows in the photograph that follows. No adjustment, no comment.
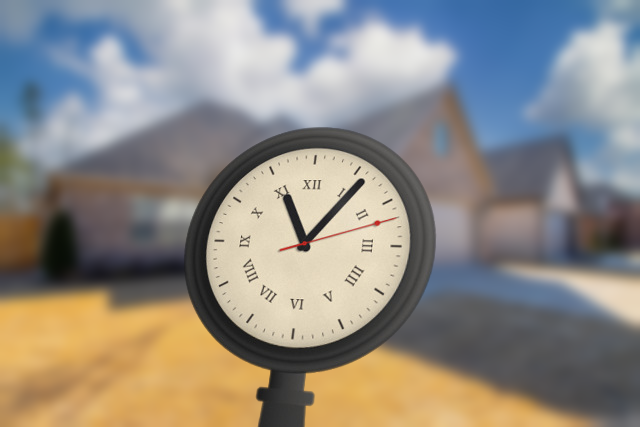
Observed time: 11:06:12
